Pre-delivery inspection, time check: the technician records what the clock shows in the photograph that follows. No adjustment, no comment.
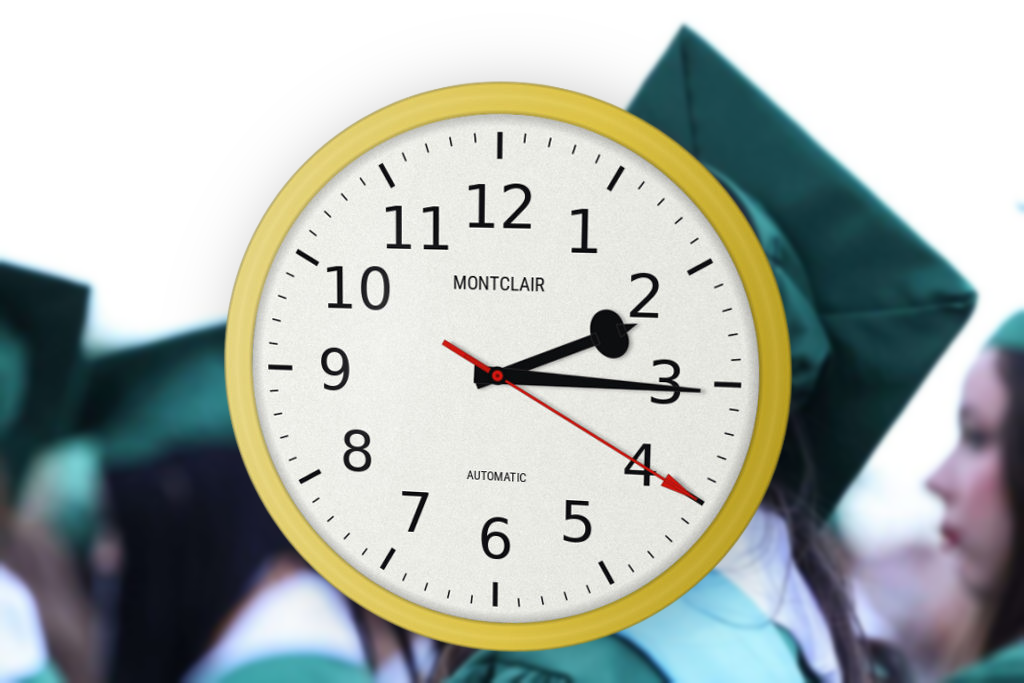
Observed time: 2:15:20
